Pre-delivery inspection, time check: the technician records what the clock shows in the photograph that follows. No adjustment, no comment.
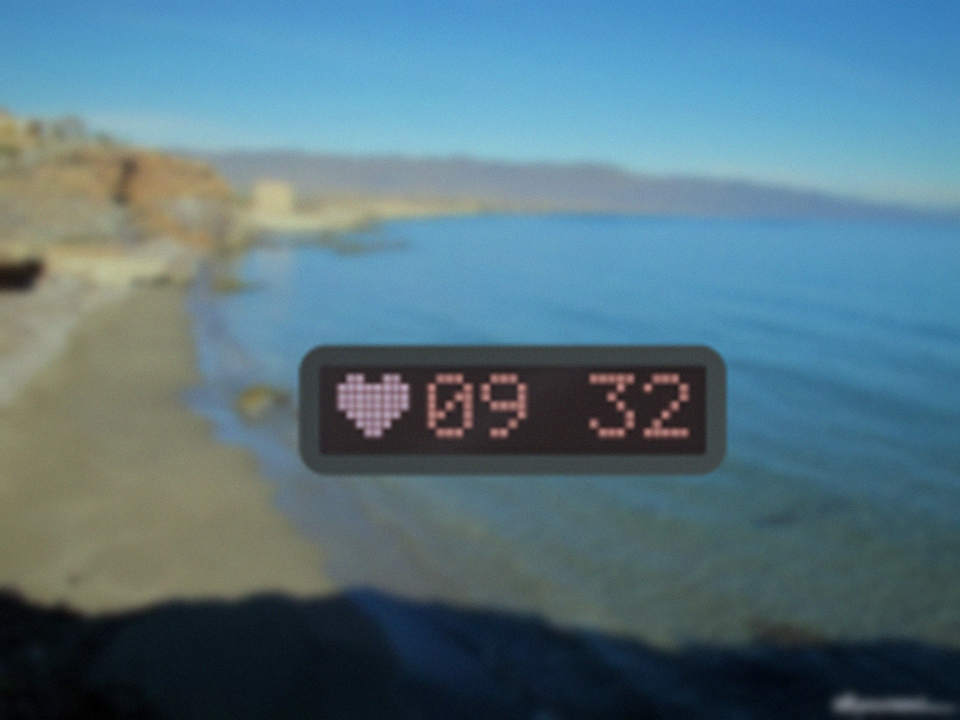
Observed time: 9:32
